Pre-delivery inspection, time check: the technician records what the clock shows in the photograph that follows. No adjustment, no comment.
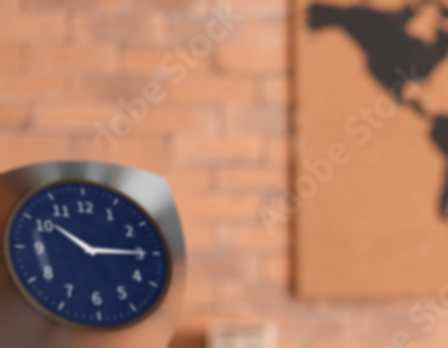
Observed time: 10:15
